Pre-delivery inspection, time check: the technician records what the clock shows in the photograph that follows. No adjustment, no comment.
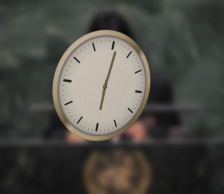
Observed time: 6:01
